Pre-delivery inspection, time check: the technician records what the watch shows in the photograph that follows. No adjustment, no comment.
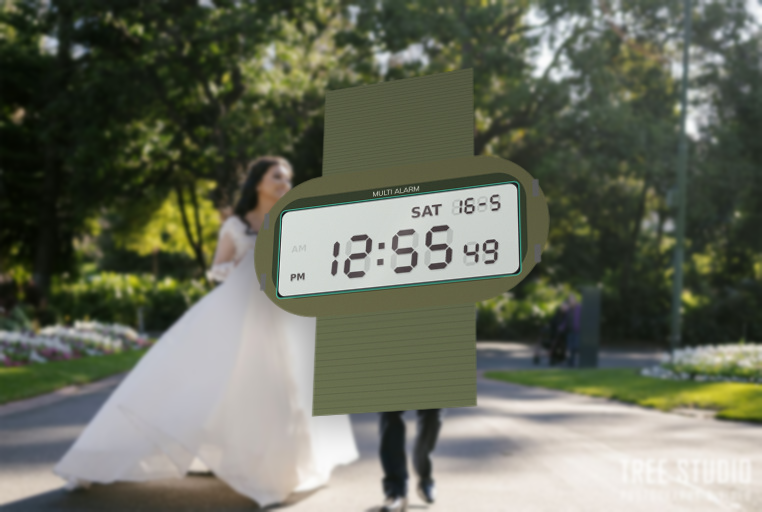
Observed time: 12:55:49
